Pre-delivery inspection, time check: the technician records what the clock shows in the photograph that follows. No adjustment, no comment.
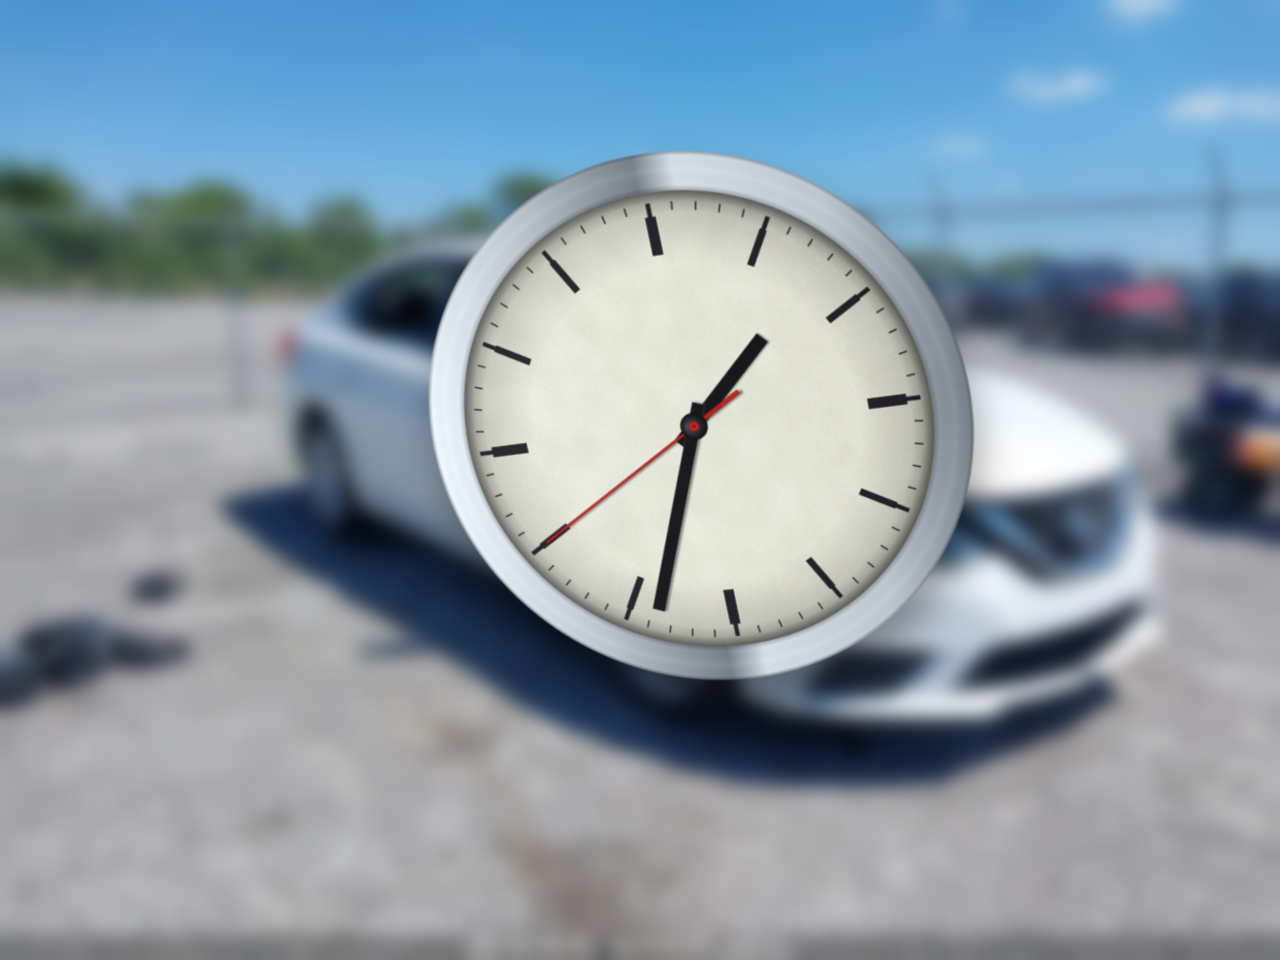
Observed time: 1:33:40
